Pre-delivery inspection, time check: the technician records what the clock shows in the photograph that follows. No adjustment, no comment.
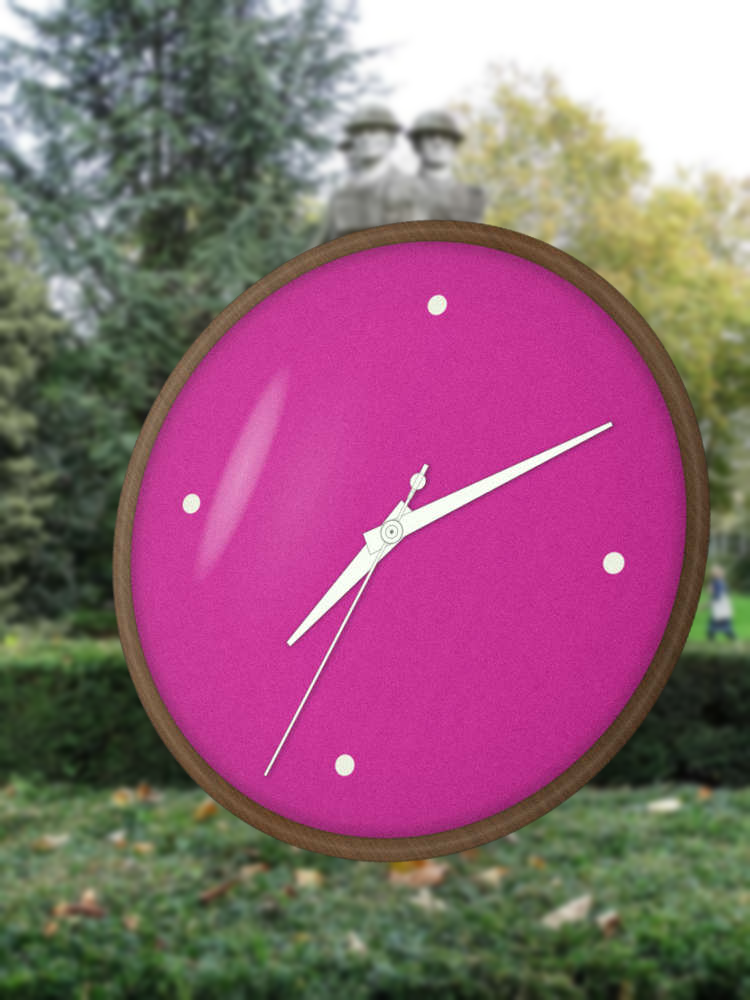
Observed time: 7:09:33
